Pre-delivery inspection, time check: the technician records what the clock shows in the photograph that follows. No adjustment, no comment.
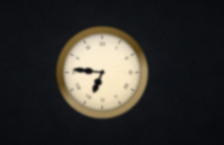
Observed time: 6:46
